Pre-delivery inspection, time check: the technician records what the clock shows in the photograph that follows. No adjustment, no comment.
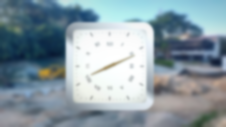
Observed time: 8:11
